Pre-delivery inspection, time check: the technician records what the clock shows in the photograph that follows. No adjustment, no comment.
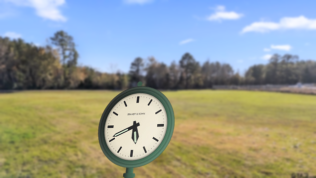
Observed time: 5:41
